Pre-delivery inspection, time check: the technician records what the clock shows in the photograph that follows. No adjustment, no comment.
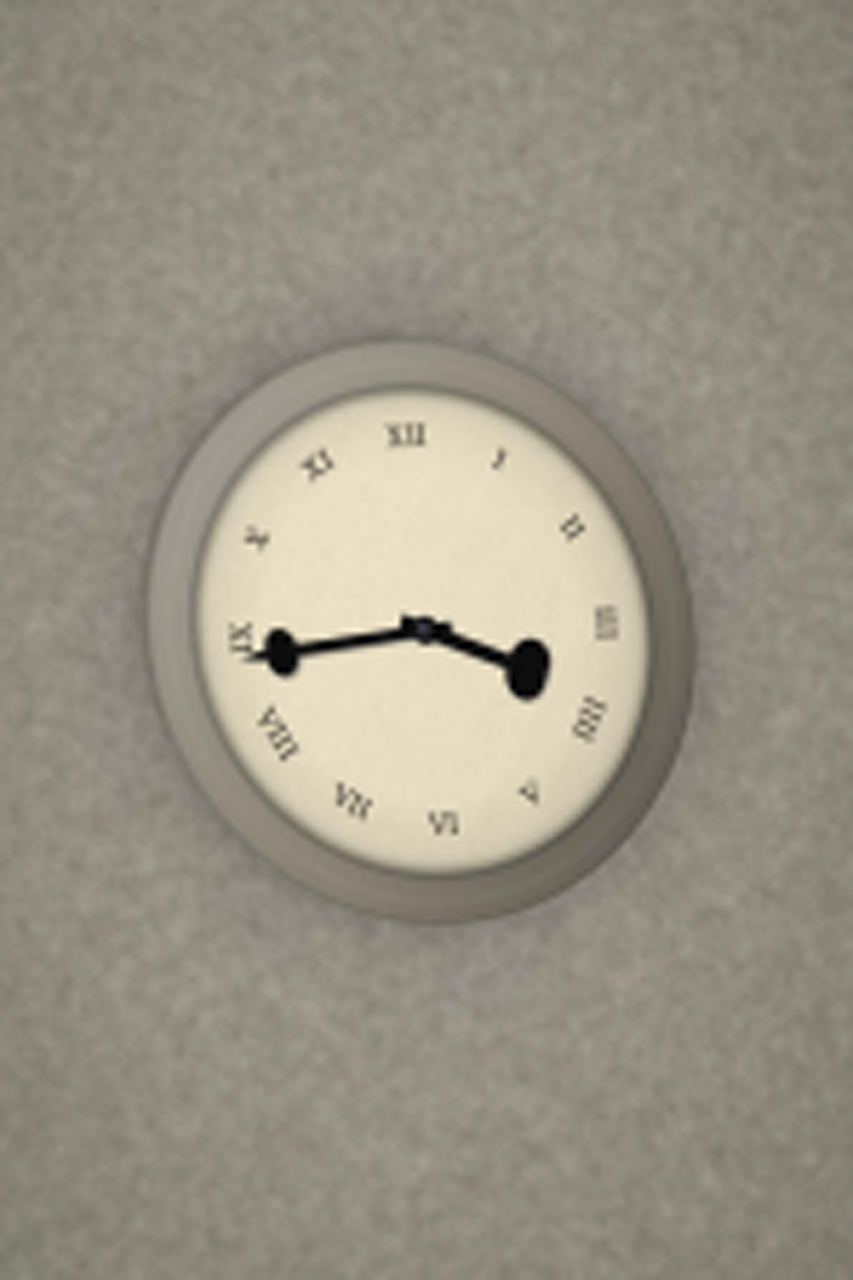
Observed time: 3:44
